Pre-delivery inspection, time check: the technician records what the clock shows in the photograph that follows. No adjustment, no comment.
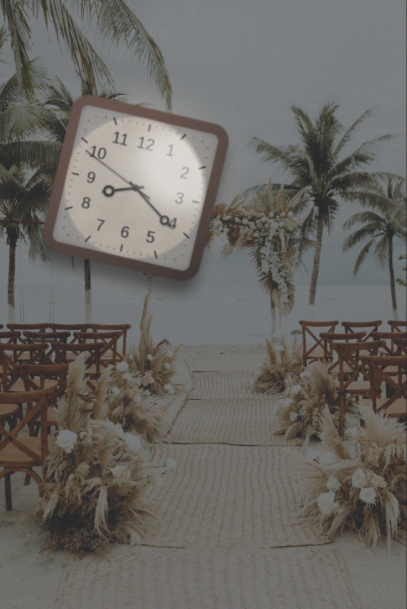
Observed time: 8:20:49
